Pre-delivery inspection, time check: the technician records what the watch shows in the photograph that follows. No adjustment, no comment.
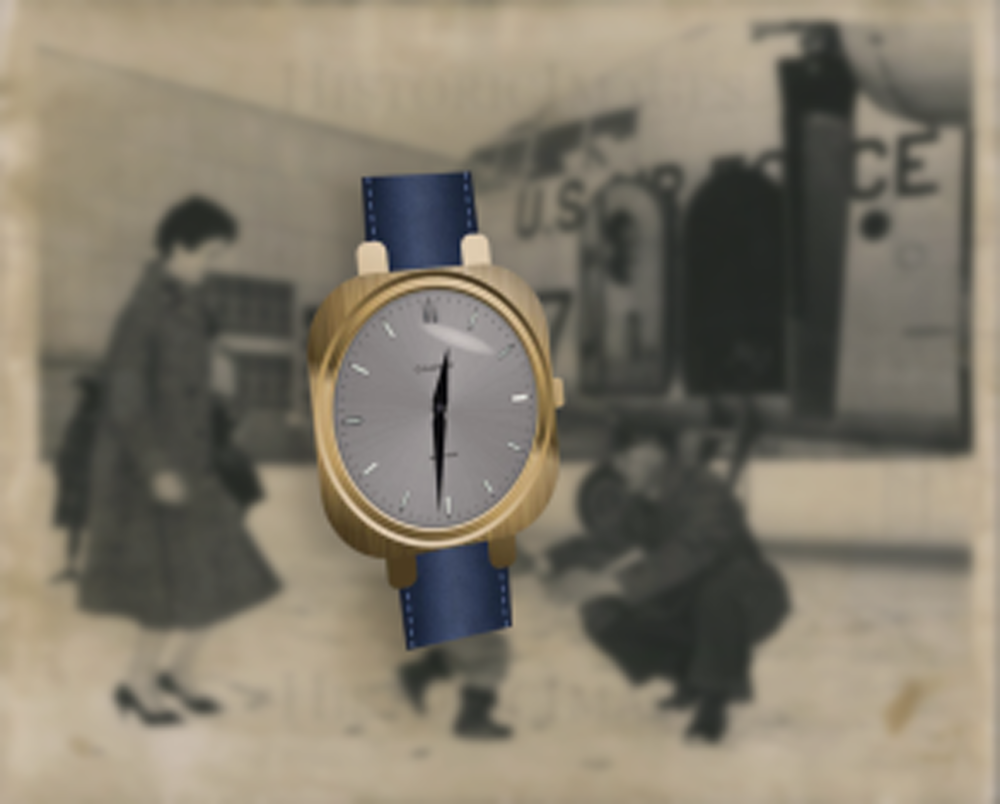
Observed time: 12:31
